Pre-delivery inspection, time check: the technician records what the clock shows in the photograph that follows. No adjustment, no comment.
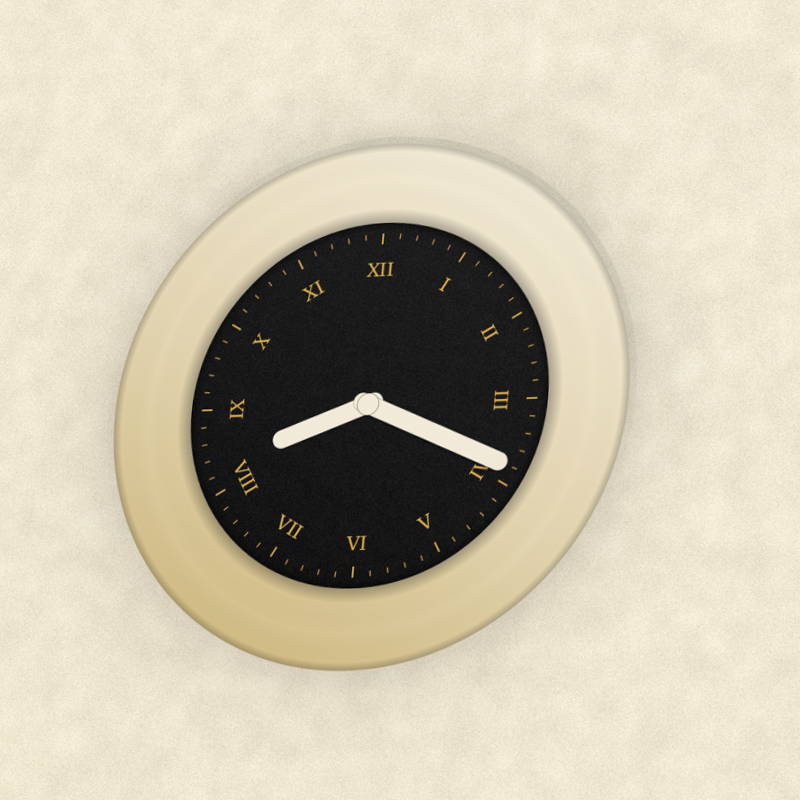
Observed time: 8:19
